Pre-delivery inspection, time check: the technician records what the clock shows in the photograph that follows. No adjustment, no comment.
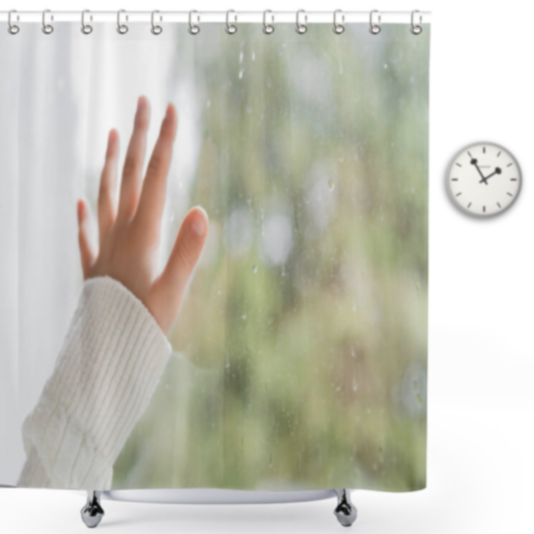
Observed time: 1:55
